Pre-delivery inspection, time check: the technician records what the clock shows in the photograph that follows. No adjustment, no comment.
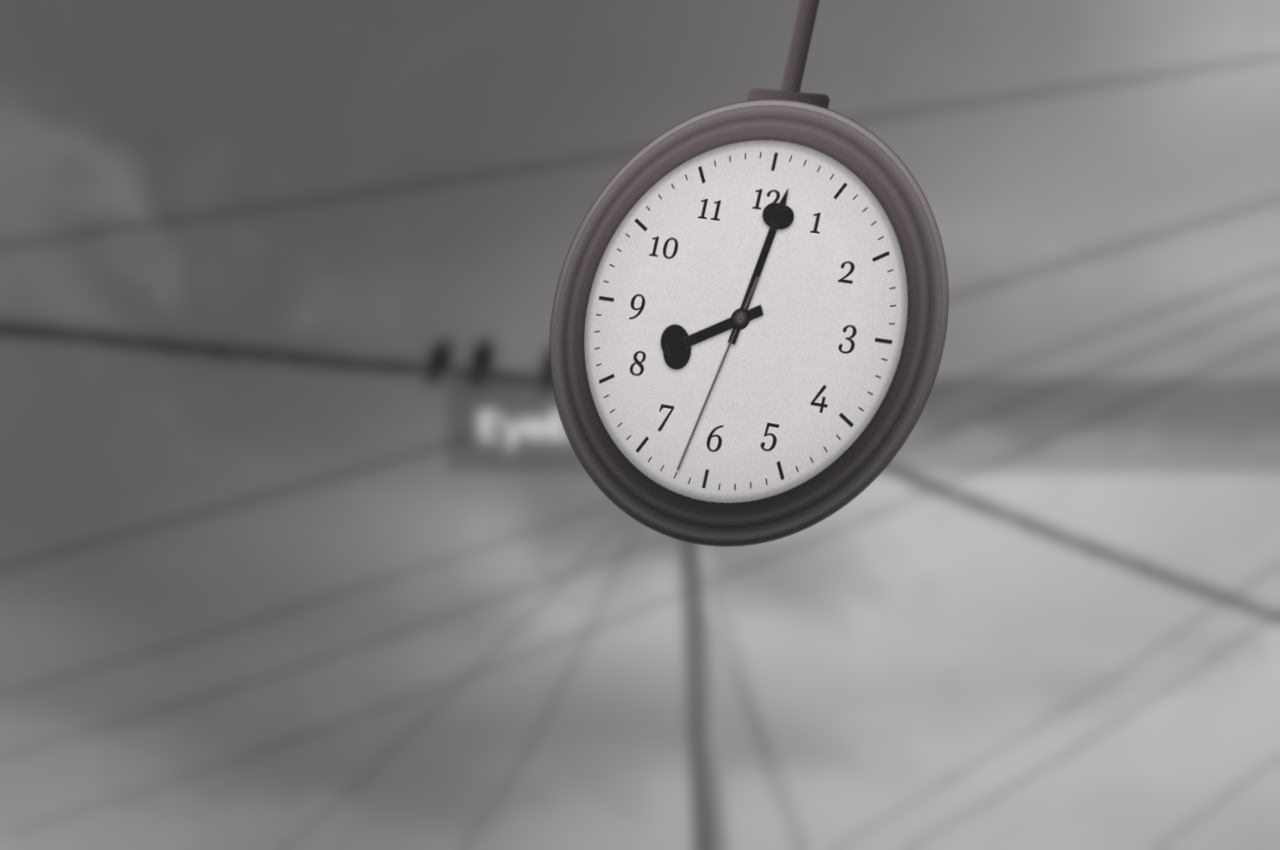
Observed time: 8:01:32
